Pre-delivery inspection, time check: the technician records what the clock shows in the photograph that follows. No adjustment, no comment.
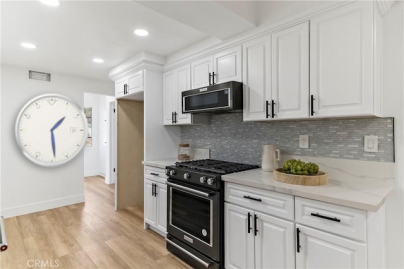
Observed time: 1:29
